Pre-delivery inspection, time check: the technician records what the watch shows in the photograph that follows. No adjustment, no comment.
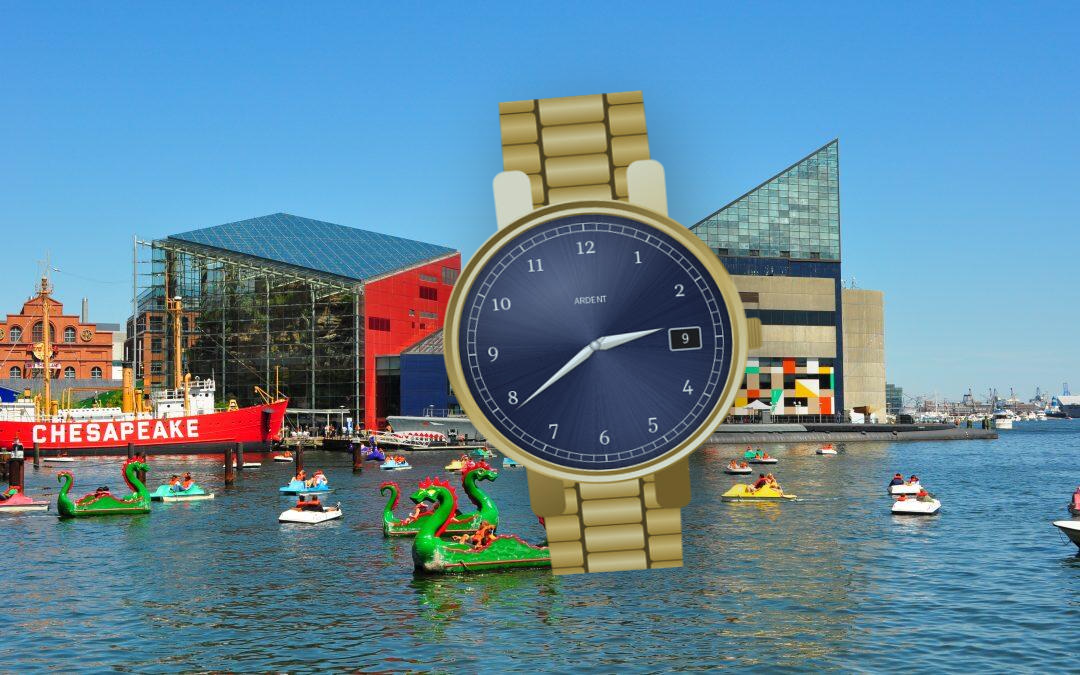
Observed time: 2:39
